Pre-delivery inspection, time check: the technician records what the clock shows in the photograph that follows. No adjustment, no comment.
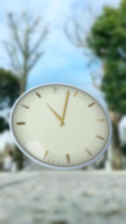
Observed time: 11:03
